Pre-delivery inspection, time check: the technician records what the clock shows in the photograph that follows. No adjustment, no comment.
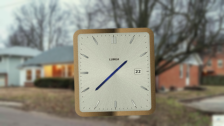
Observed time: 1:38
